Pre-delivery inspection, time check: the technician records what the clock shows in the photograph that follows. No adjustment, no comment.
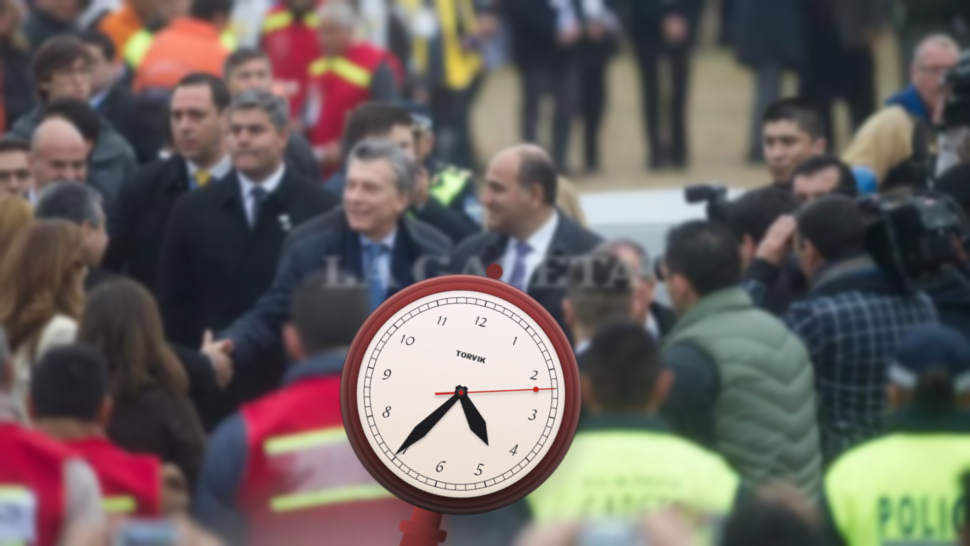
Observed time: 4:35:12
